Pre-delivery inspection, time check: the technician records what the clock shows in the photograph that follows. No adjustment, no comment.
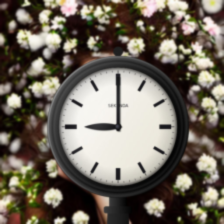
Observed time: 9:00
